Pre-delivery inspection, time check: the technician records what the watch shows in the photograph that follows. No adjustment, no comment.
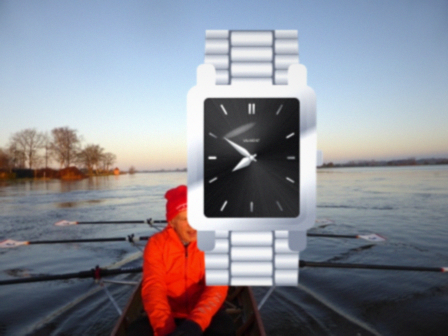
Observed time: 7:51
